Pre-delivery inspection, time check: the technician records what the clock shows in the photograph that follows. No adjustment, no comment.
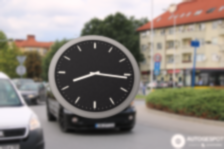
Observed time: 8:16
